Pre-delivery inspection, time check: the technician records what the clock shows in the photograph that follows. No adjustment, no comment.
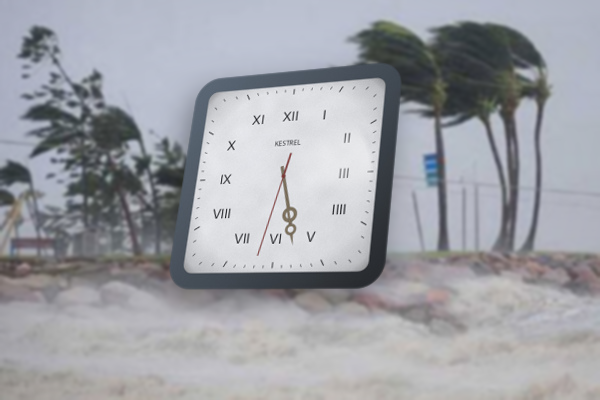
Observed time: 5:27:32
